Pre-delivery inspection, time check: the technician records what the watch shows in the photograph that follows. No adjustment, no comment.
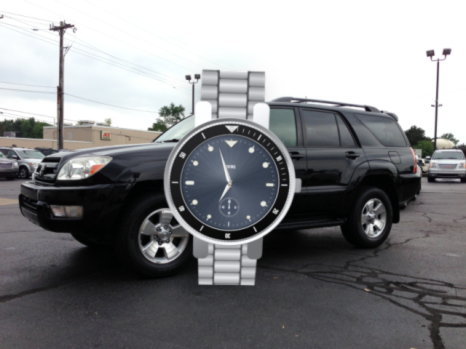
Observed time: 6:57
